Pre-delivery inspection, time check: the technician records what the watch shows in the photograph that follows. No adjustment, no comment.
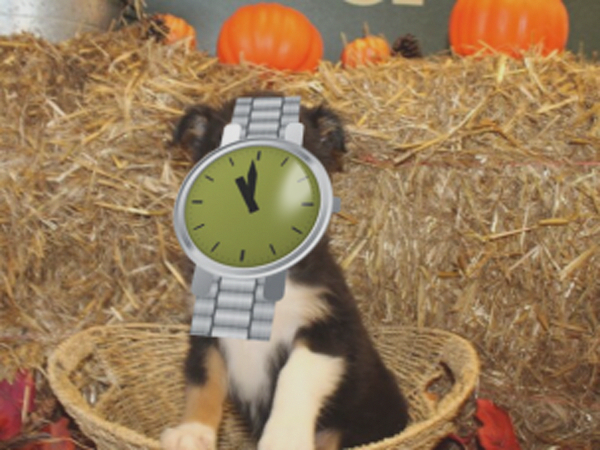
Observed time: 10:59
